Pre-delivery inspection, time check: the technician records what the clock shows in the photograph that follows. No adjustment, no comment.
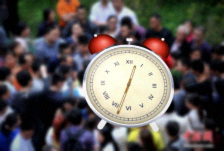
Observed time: 12:33
